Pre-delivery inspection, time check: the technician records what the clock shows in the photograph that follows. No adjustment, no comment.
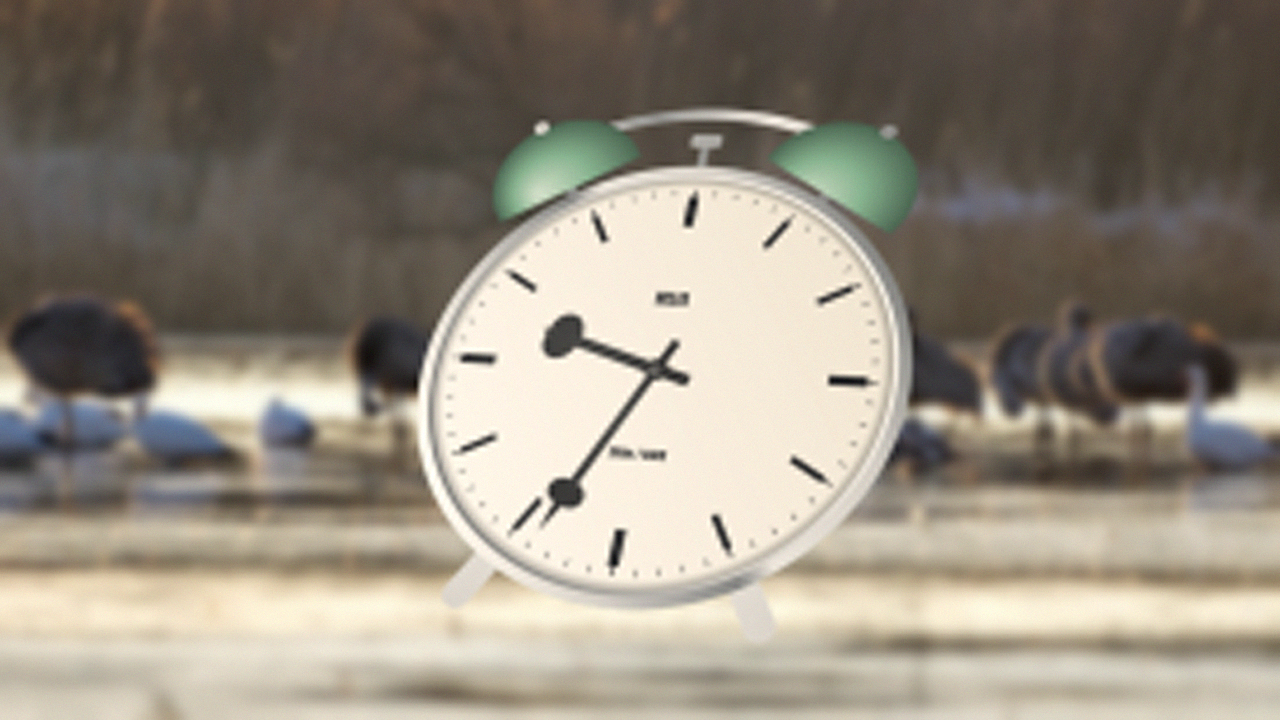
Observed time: 9:34
